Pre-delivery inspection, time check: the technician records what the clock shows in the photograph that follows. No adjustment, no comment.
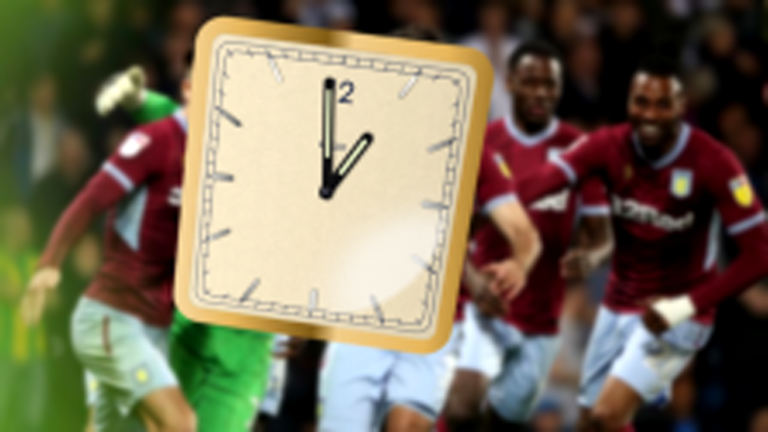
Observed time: 12:59
